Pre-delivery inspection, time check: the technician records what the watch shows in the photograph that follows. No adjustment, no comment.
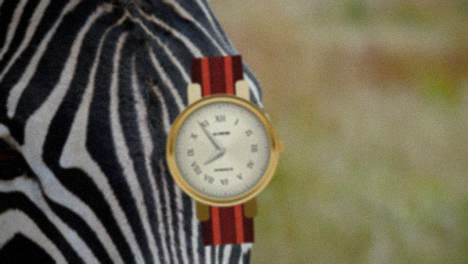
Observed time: 7:54
